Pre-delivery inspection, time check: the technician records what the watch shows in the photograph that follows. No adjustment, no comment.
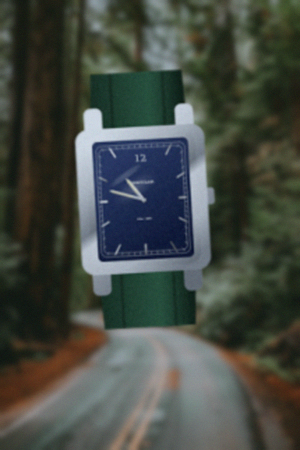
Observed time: 10:48
